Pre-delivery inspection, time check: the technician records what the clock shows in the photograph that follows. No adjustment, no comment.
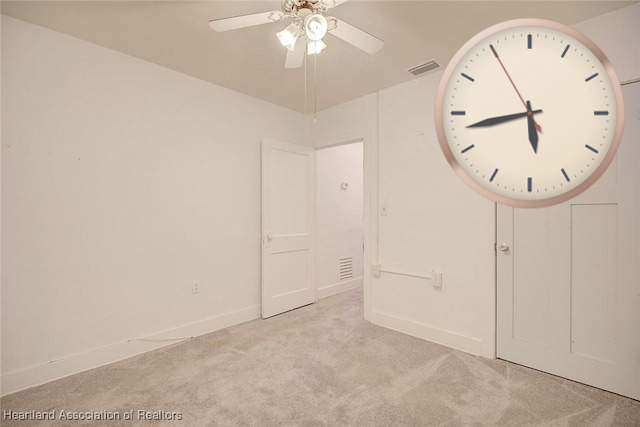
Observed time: 5:42:55
